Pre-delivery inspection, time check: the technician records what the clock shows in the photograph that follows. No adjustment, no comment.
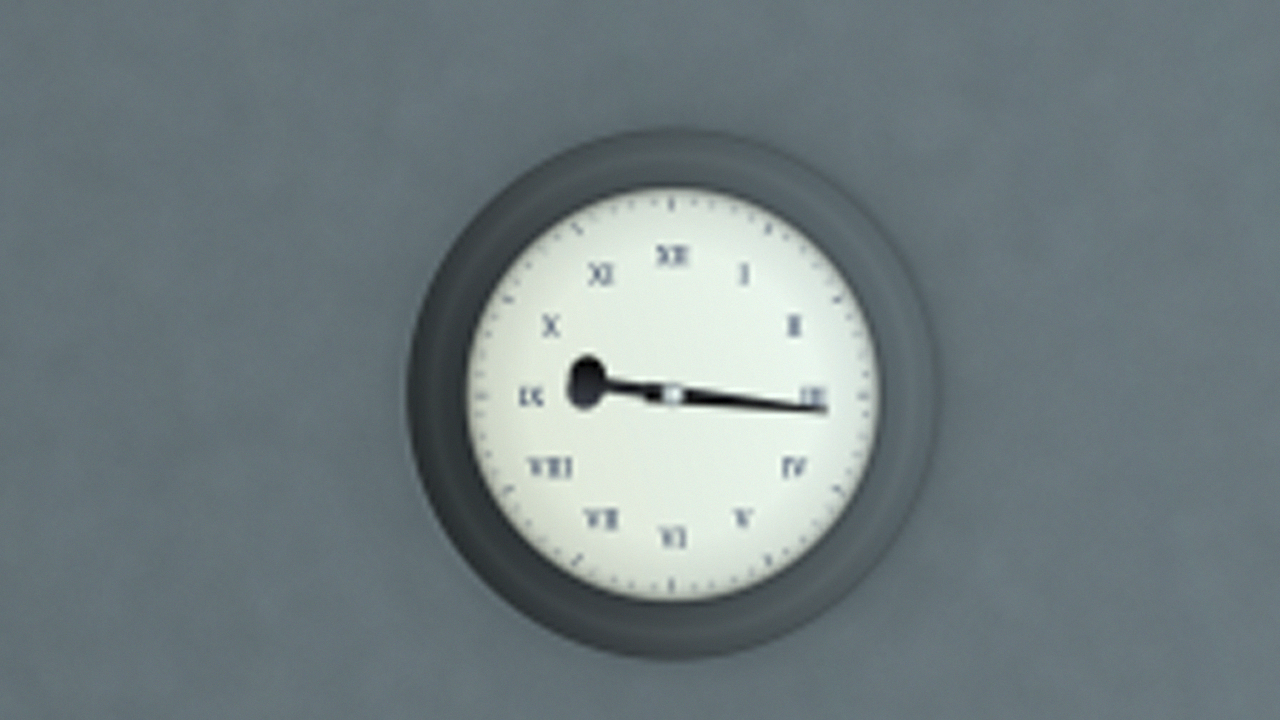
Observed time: 9:16
